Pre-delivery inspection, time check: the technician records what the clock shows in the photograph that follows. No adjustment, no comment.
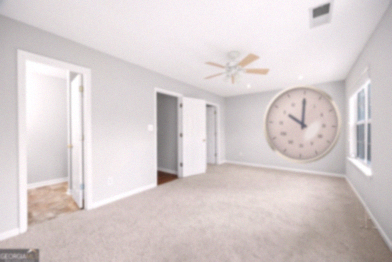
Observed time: 10:00
